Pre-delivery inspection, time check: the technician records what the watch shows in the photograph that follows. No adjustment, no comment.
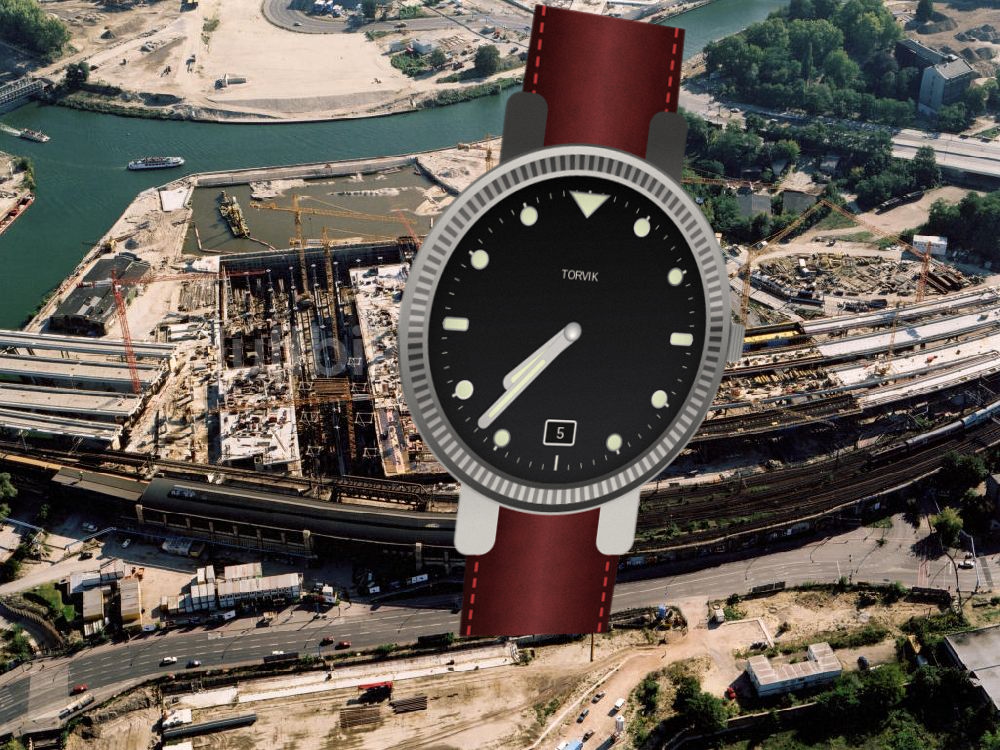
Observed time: 7:37
